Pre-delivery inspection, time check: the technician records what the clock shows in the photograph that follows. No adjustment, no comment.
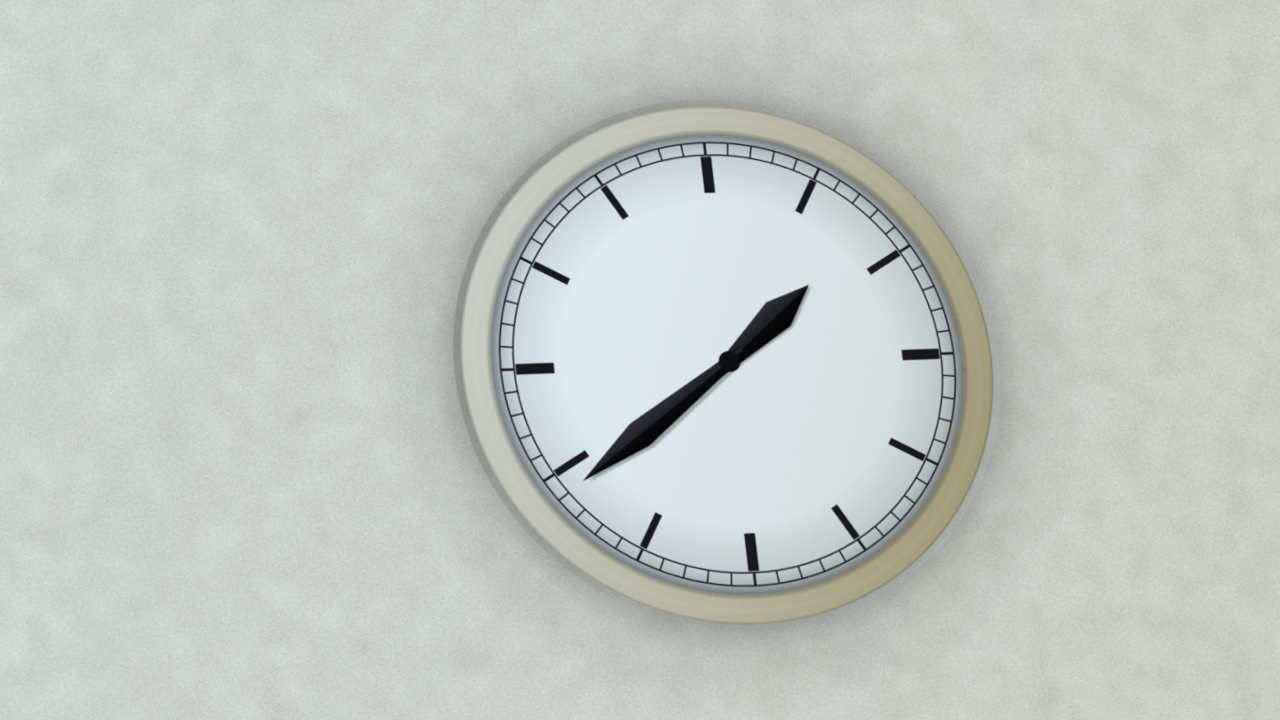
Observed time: 1:39
